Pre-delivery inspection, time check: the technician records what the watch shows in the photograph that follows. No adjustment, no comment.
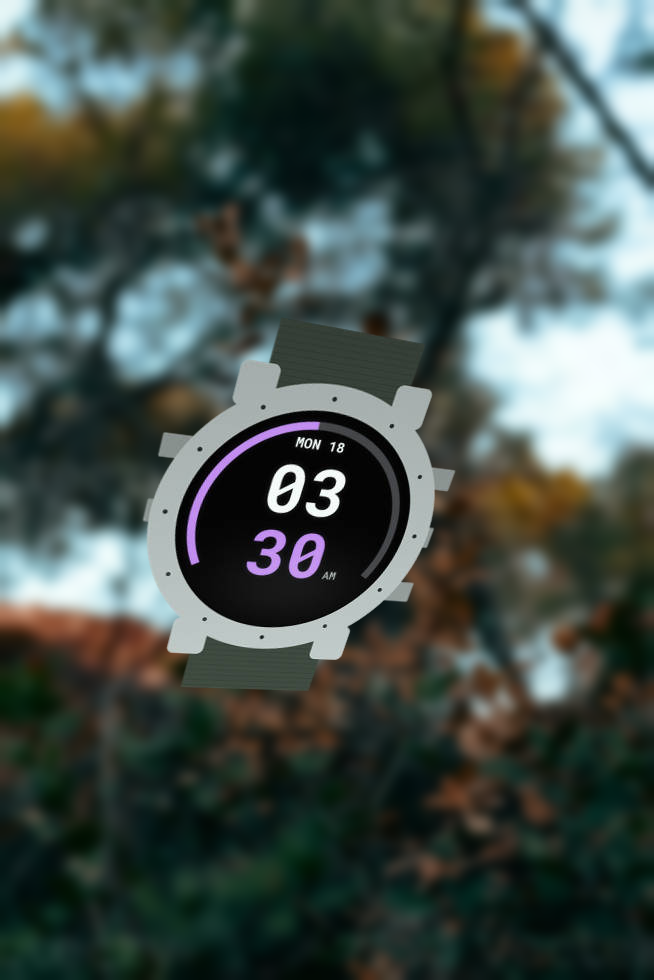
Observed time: 3:30
